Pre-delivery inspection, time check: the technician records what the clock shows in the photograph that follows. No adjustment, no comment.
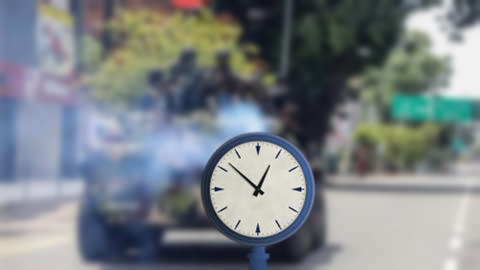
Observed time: 12:52
